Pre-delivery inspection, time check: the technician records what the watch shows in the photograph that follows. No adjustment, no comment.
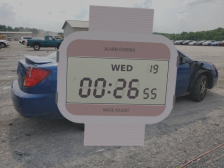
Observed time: 0:26:55
